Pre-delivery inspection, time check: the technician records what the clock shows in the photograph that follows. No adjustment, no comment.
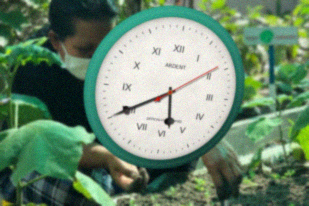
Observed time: 5:40:09
